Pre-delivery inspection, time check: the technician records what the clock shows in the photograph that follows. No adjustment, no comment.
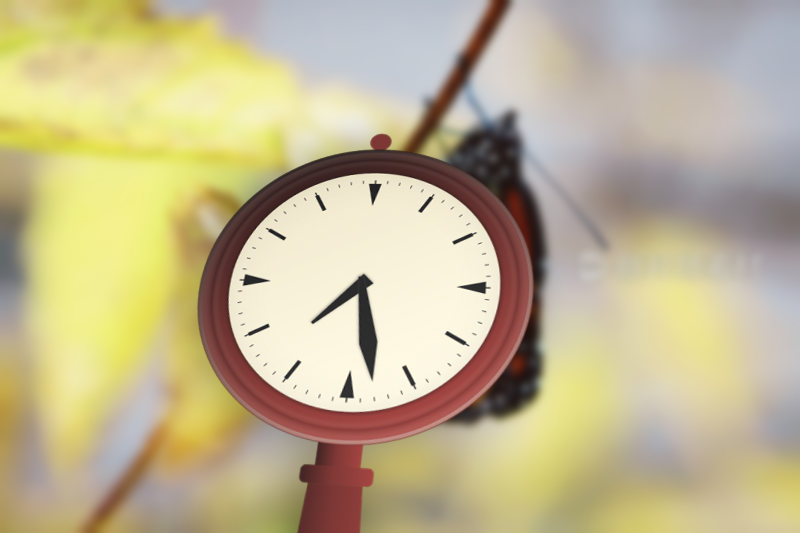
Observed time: 7:28
